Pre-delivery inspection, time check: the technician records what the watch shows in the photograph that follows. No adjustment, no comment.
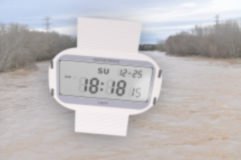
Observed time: 18:18:15
